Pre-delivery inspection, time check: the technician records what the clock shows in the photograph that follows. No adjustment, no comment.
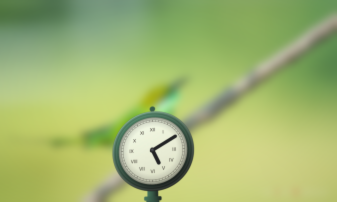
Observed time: 5:10
